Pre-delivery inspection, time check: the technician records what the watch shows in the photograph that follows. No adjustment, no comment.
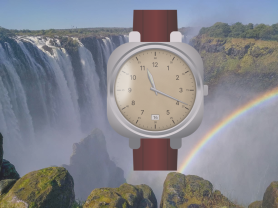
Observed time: 11:19
